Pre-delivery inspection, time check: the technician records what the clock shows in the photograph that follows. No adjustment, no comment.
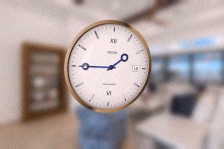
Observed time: 1:45
